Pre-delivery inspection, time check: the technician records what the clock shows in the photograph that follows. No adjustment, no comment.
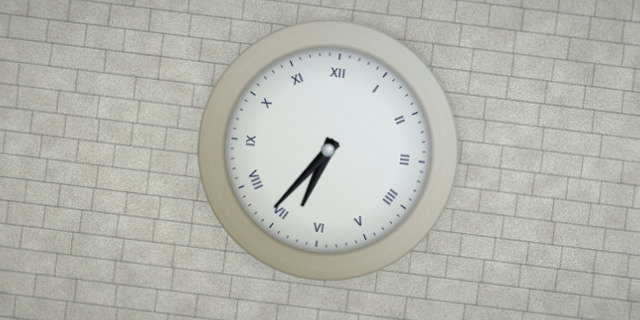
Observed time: 6:36
